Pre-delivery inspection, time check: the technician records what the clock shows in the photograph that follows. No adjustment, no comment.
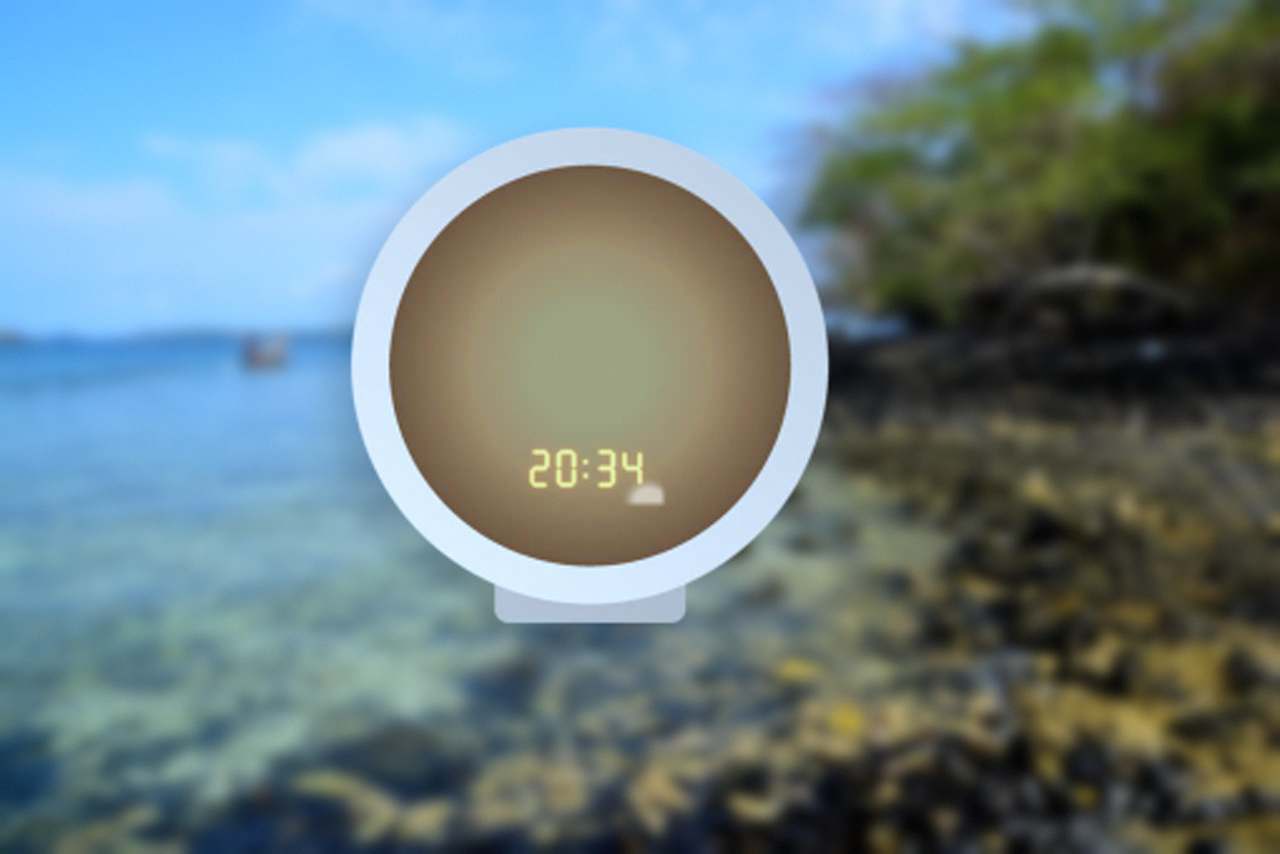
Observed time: 20:34
